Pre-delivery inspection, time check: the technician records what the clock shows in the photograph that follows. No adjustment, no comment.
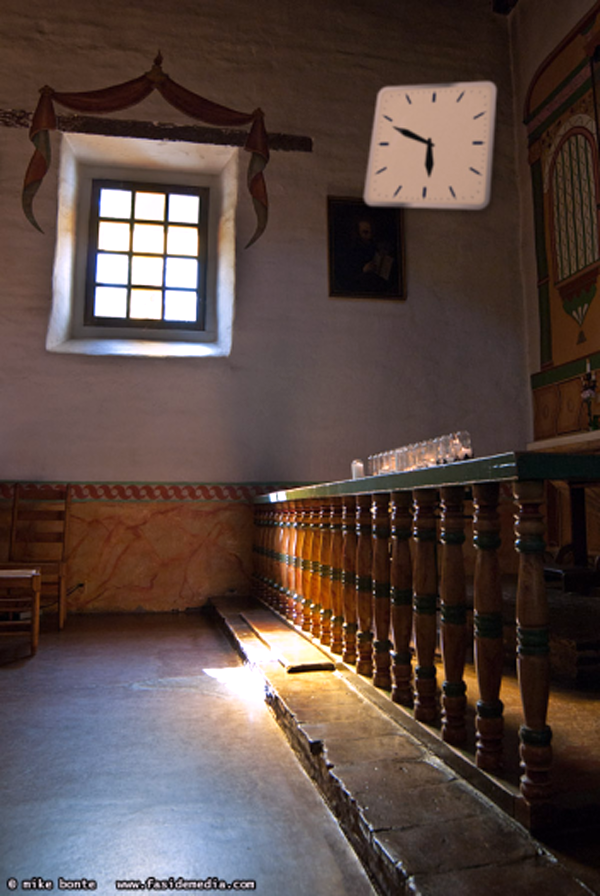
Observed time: 5:49
